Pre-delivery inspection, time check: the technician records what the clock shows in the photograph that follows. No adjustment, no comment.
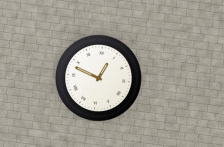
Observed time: 12:48
